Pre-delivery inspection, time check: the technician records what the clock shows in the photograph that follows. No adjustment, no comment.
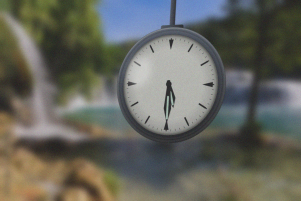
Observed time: 5:30
